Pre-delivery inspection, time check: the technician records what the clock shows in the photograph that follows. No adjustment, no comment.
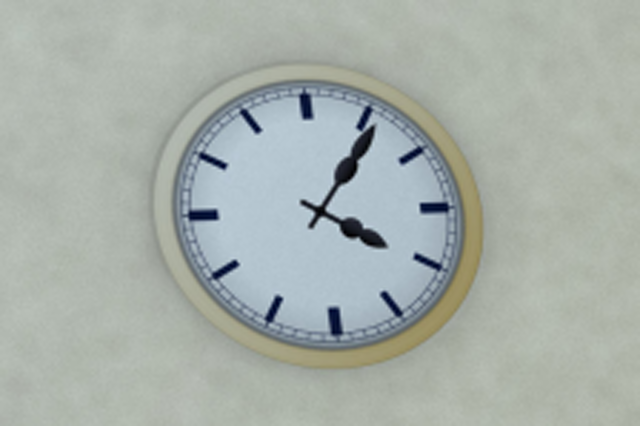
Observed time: 4:06
